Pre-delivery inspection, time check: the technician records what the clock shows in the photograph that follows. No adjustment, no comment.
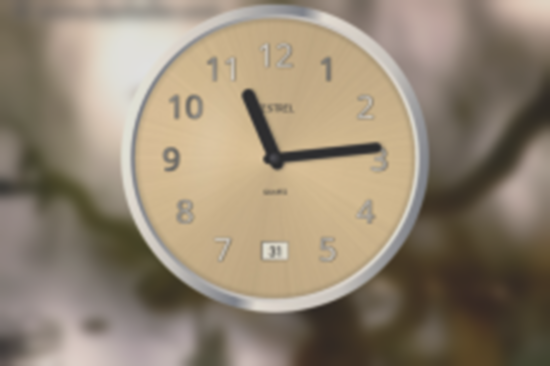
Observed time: 11:14
